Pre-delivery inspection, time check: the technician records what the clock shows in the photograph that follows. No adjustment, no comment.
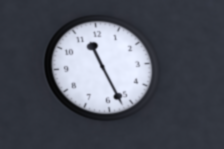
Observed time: 11:27
